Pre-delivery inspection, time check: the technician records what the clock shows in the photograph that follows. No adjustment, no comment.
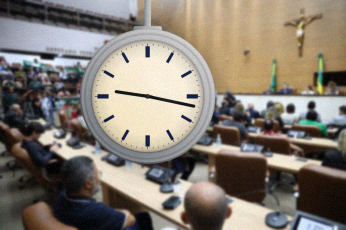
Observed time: 9:17
